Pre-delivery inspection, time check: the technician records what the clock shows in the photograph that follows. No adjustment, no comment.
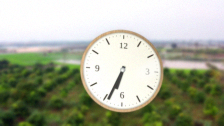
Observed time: 6:34
